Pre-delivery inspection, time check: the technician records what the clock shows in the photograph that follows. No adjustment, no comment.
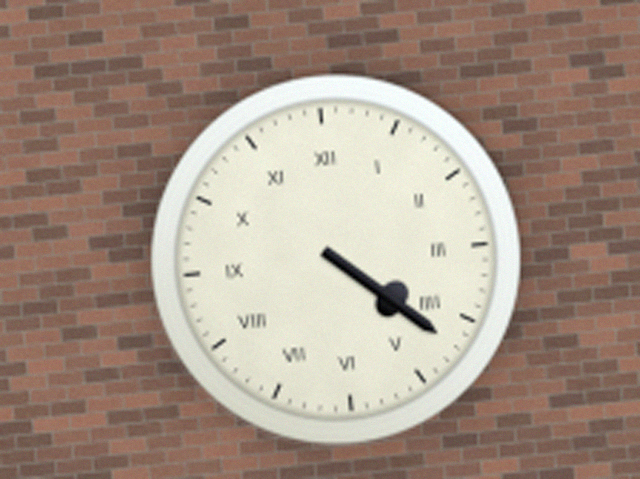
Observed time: 4:22
